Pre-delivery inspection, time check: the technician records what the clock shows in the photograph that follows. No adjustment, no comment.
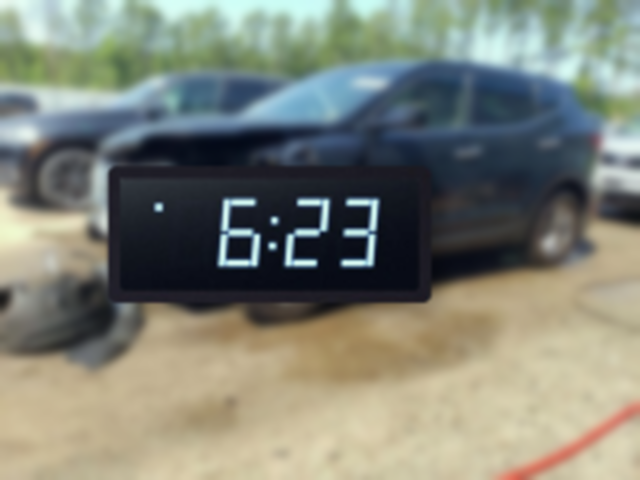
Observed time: 6:23
